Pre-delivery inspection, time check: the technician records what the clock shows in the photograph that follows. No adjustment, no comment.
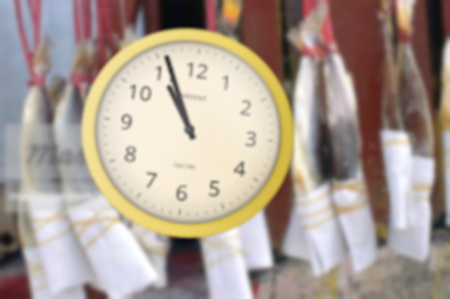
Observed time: 10:56
